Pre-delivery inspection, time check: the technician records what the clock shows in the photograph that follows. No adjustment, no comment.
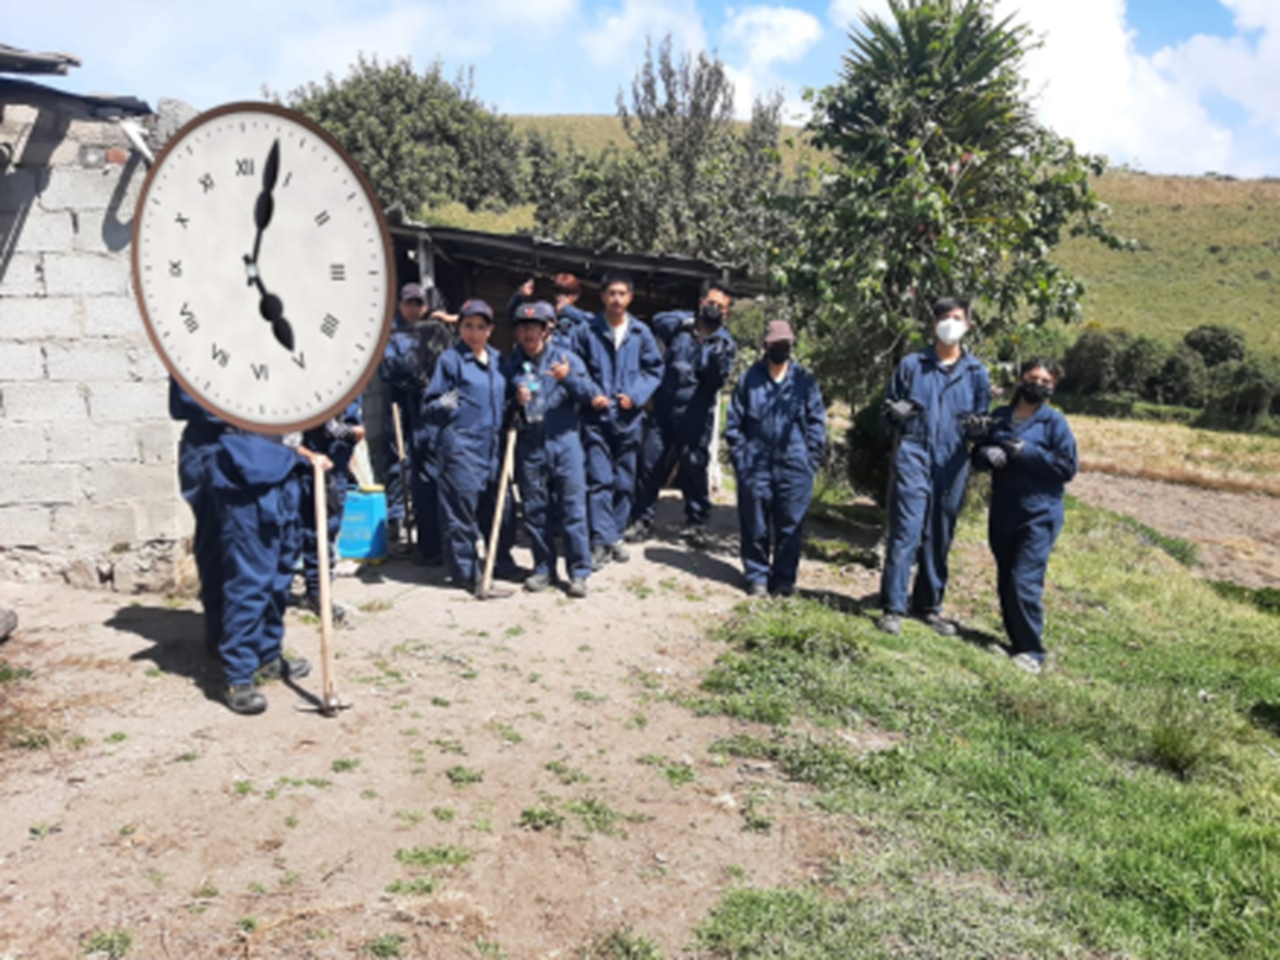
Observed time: 5:03
